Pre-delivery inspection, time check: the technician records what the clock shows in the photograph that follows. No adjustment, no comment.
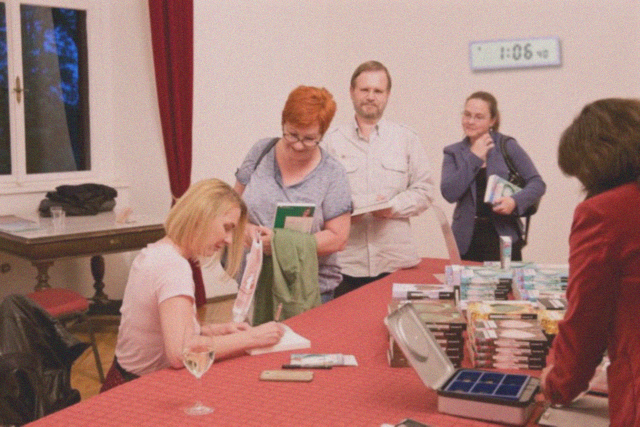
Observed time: 1:06
